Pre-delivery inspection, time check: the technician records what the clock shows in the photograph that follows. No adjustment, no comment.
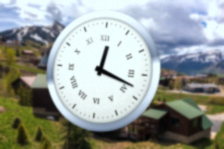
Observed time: 12:18
